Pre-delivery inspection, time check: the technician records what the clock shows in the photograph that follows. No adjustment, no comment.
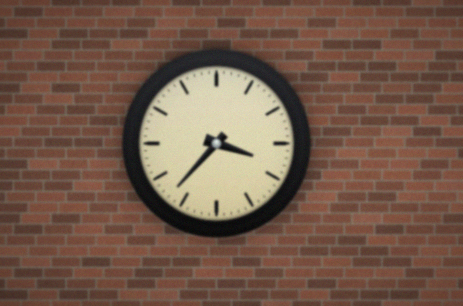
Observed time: 3:37
